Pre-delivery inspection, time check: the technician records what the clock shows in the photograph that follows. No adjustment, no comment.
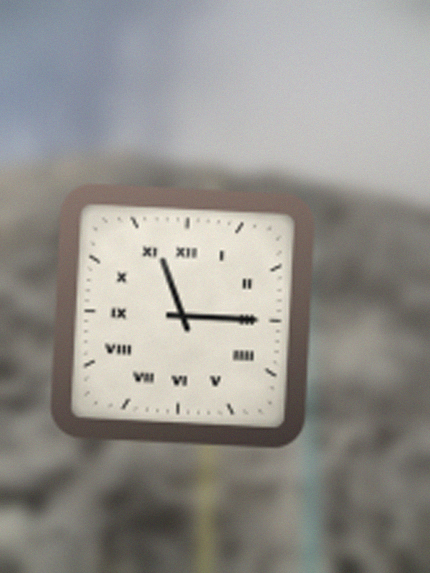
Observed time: 11:15
